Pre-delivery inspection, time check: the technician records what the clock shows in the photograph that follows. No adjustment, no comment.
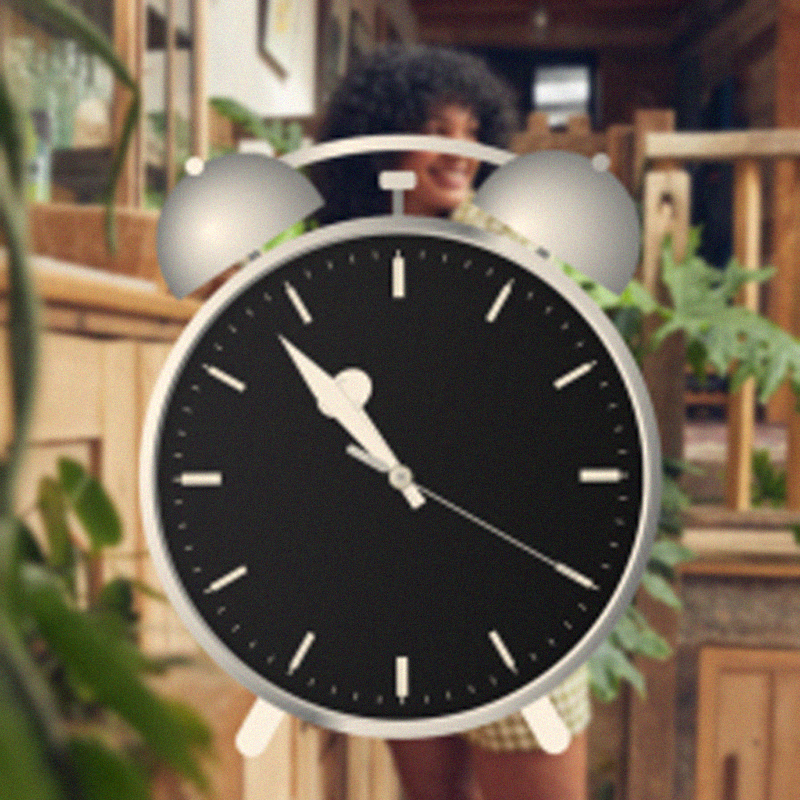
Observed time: 10:53:20
